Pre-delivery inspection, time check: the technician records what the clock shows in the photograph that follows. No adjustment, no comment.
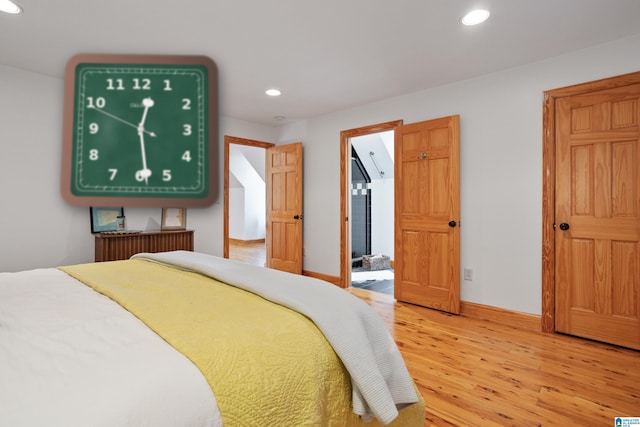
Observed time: 12:28:49
